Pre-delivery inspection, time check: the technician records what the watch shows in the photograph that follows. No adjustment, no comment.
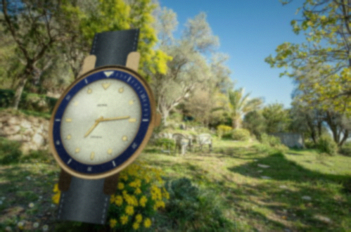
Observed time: 7:14
